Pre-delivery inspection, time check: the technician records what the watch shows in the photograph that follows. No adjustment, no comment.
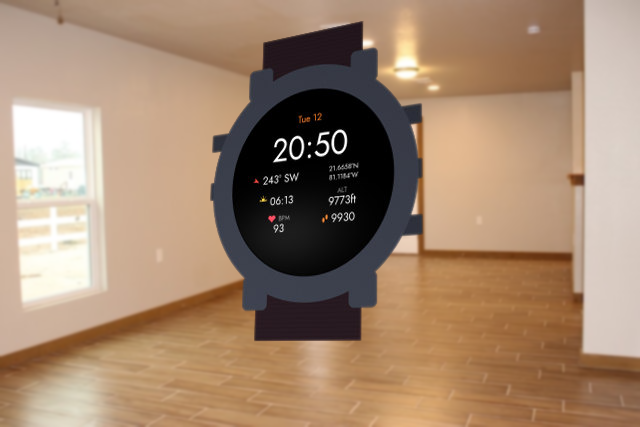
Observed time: 20:50
